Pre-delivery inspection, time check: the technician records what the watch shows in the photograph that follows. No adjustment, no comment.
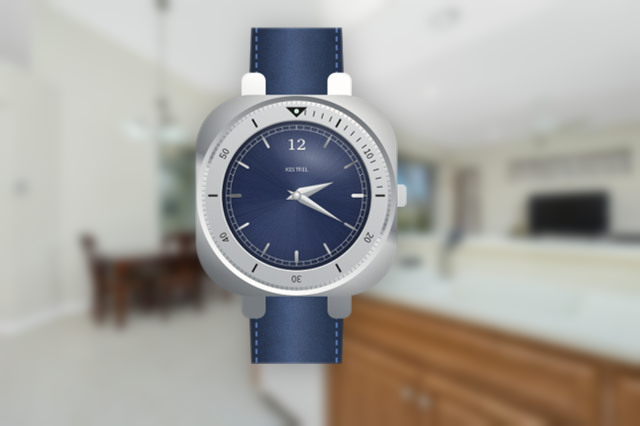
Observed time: 2:20
